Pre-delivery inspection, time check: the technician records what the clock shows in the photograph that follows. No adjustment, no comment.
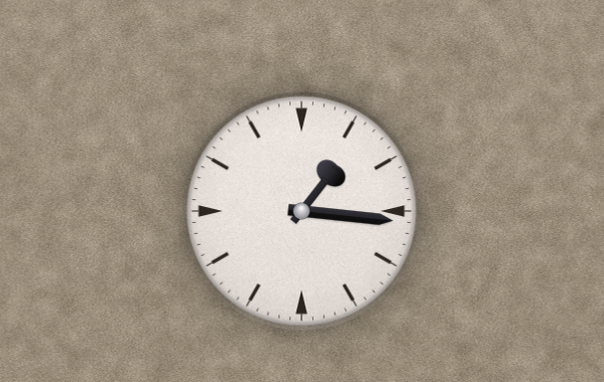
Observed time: 1:16
